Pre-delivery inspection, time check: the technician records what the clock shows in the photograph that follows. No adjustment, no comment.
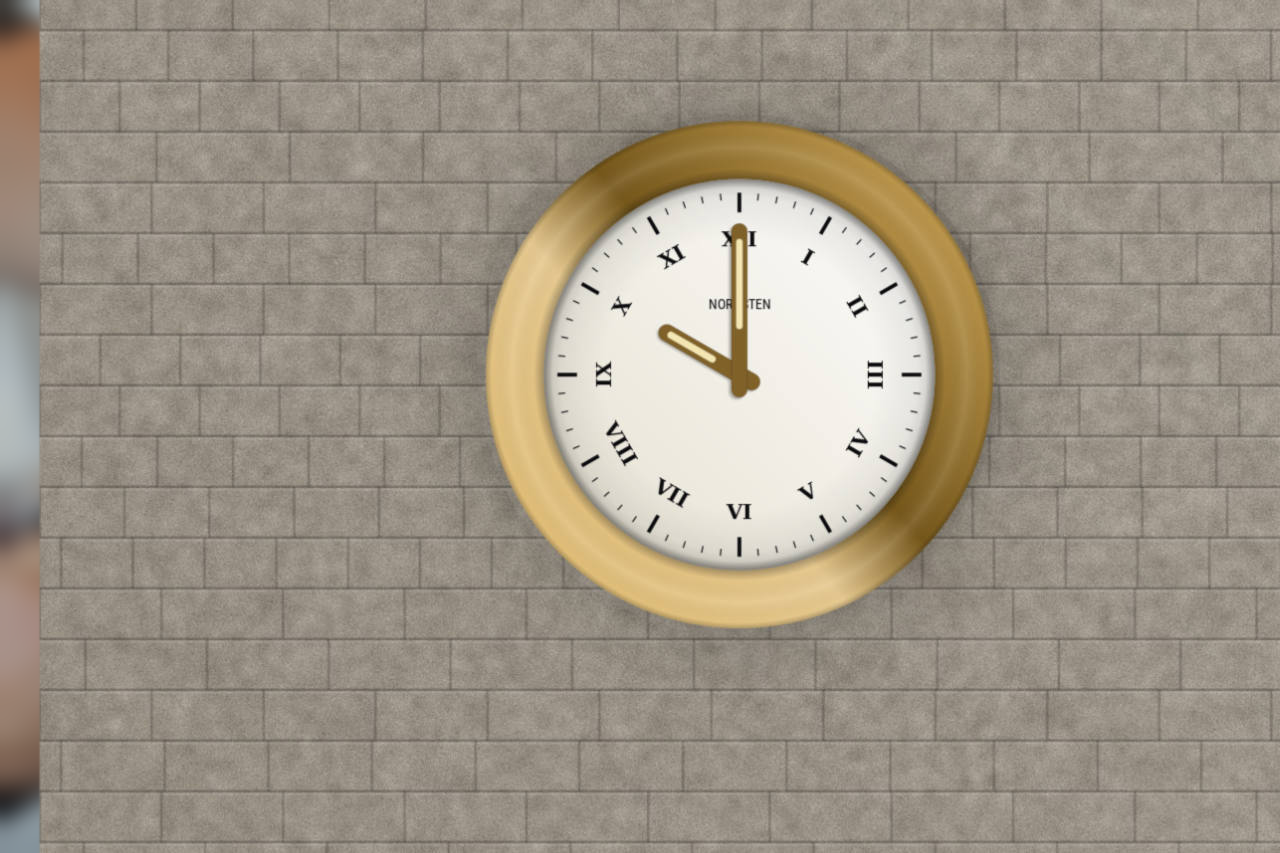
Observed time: 10:00
